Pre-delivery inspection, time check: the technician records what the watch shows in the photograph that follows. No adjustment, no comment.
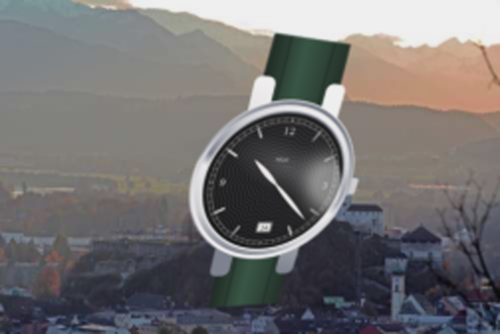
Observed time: 10:22
